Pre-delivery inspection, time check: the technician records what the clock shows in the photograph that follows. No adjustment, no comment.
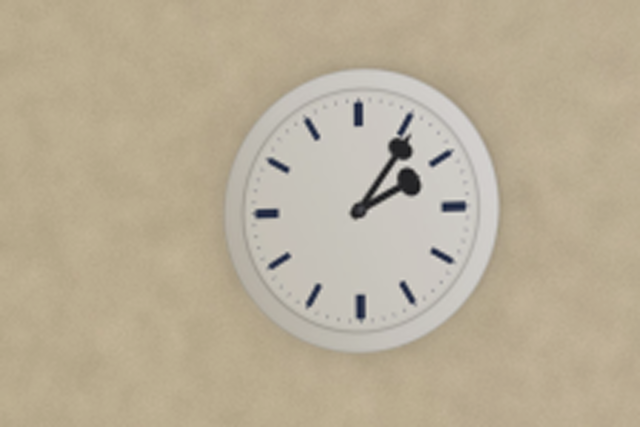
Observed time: 2:06
